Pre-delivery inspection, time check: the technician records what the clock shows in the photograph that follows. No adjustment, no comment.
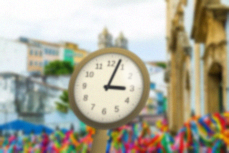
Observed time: 3:03
